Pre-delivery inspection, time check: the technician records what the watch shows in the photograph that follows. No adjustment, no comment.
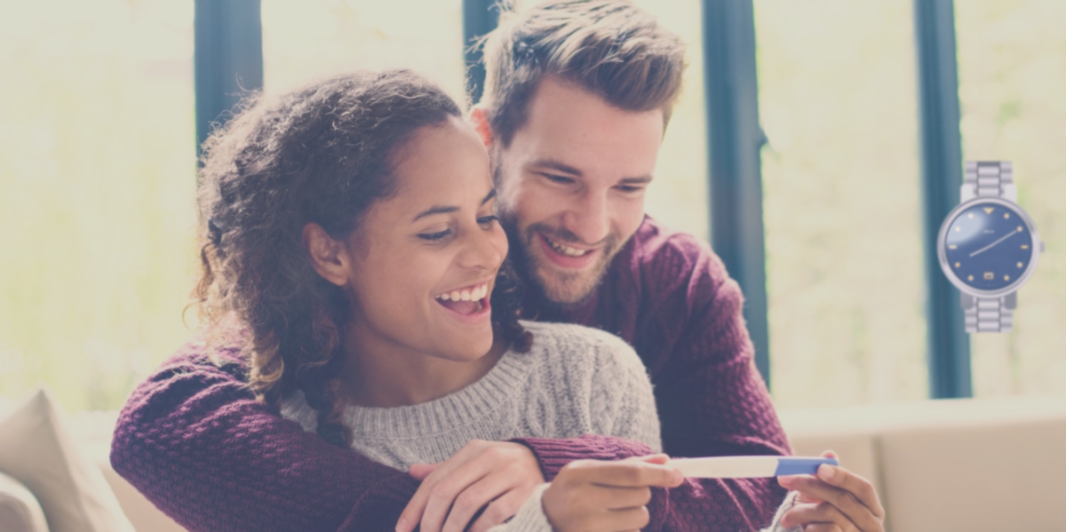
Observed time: 8:10
